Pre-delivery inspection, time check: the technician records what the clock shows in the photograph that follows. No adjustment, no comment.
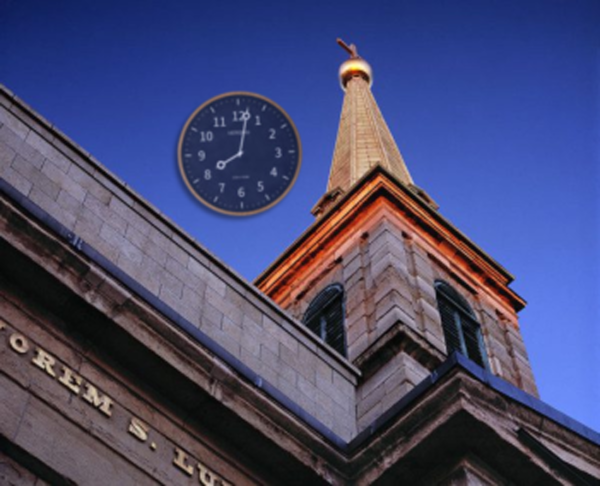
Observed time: 8:02
